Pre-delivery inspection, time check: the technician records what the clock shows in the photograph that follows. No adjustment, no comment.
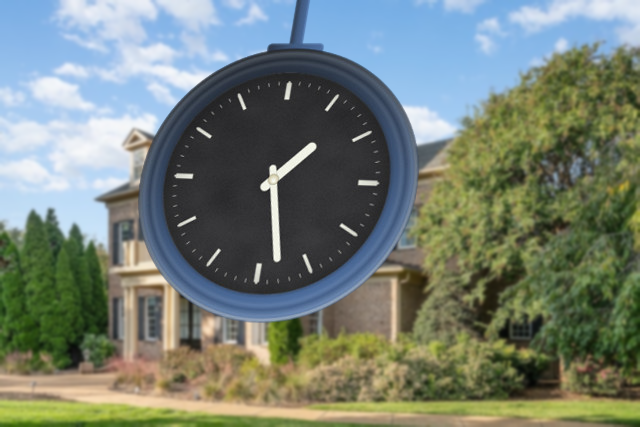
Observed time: 1:28
